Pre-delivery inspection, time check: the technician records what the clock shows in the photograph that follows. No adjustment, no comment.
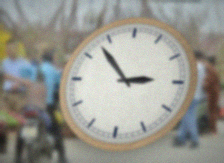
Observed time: 2:53
